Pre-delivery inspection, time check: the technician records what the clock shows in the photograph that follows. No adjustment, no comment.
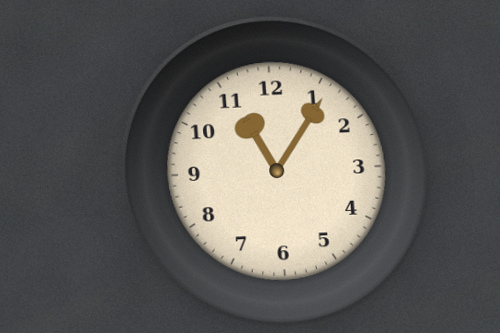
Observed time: 11:06
